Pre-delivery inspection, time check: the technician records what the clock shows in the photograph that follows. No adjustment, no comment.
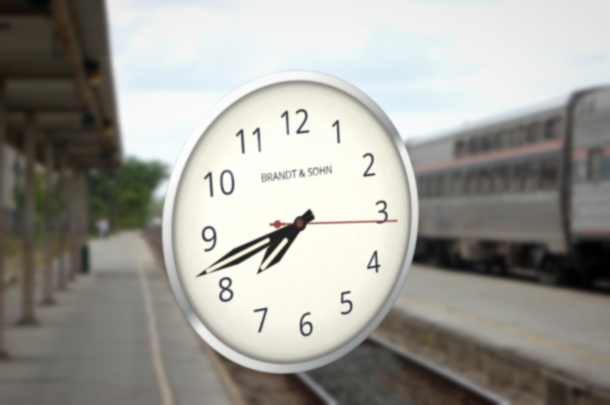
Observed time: 7:42:16
